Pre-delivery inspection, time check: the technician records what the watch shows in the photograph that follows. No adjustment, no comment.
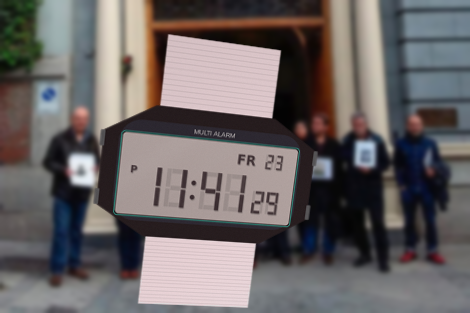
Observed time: 11:41:29
